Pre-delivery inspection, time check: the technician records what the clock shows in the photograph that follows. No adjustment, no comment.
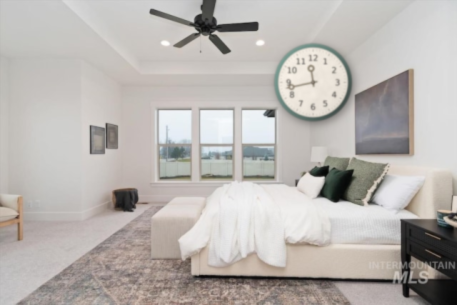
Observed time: 11:43
